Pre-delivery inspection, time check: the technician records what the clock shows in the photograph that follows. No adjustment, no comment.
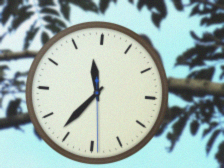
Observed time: 11:36:29
